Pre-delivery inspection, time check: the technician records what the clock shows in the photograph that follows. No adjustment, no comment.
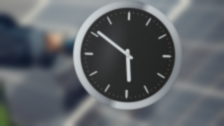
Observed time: 5:51
